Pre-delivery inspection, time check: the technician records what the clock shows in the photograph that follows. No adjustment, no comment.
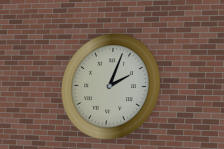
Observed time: 2:03
